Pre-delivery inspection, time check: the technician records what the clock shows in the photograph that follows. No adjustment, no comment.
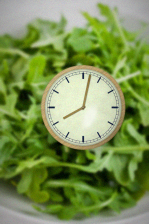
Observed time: 8:02
